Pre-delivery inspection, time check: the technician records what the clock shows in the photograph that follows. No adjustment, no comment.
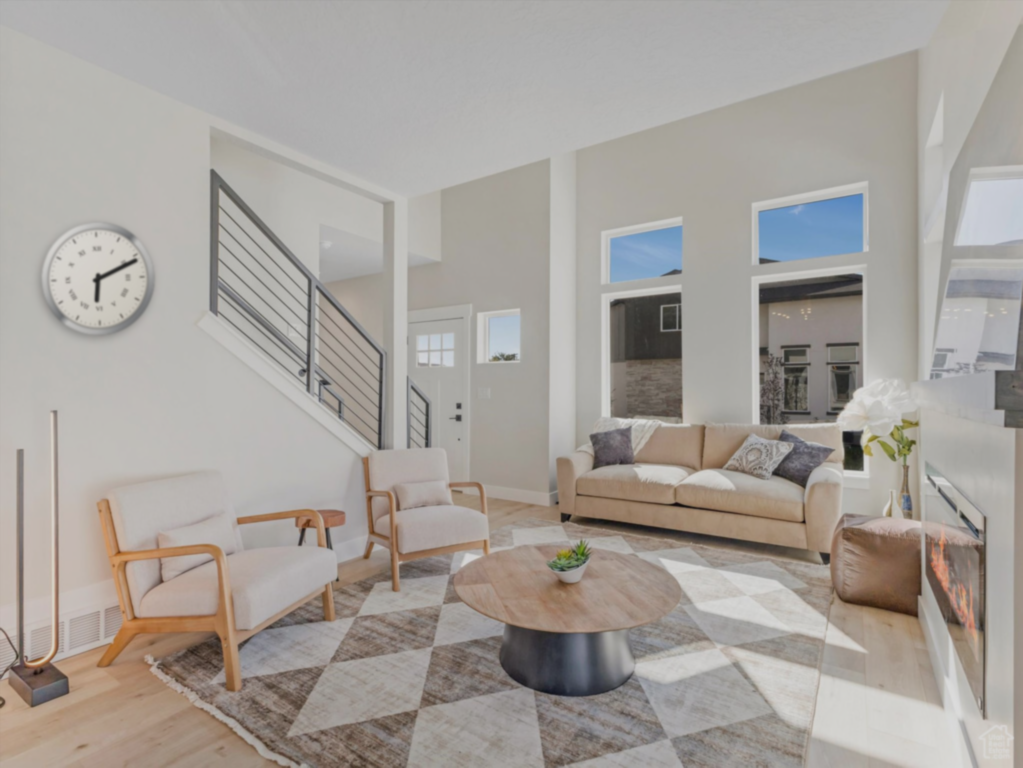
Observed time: 6:11
